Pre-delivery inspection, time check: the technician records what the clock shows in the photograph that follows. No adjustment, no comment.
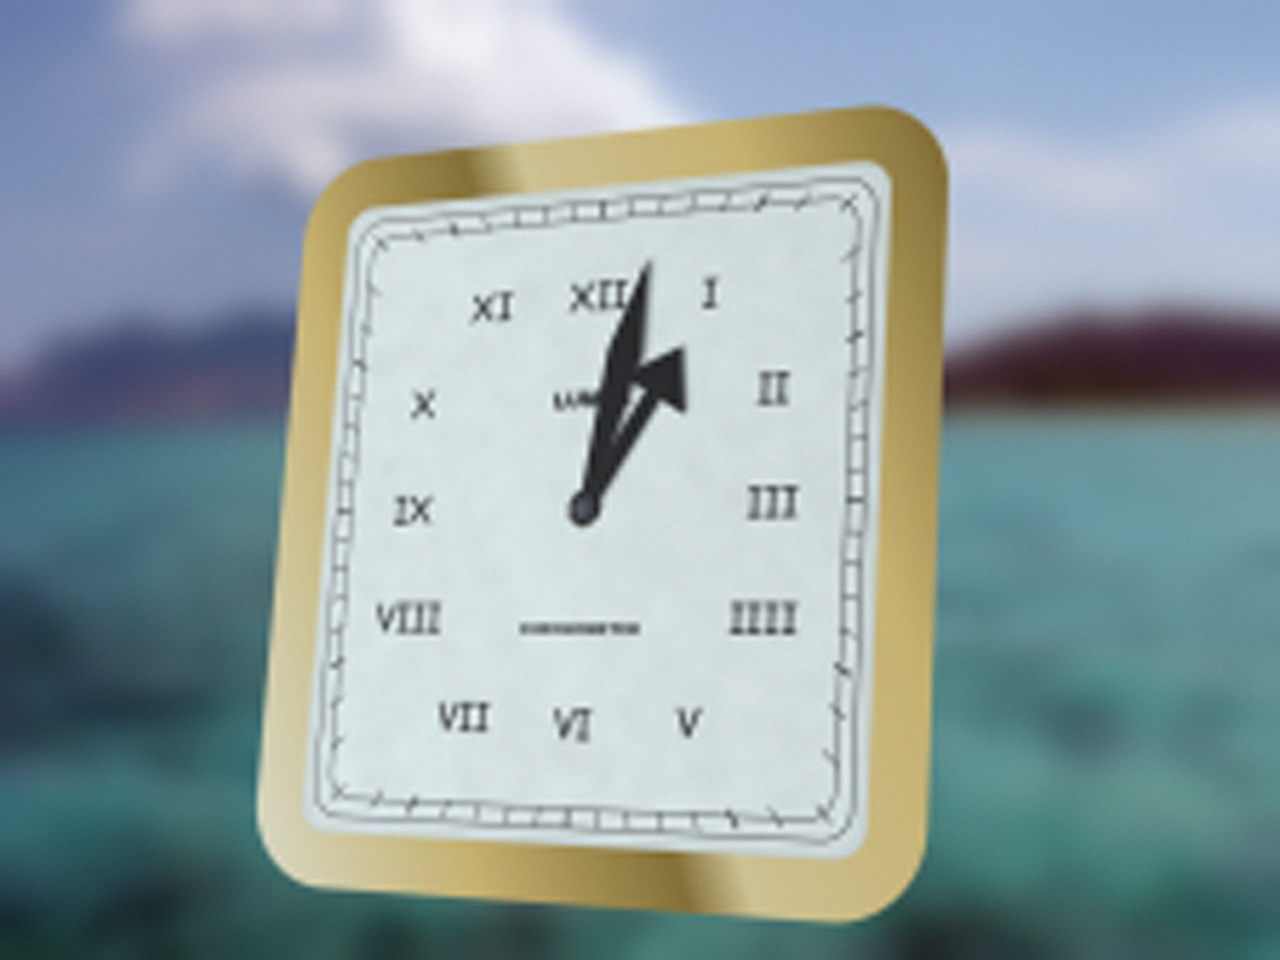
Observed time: 1:02
